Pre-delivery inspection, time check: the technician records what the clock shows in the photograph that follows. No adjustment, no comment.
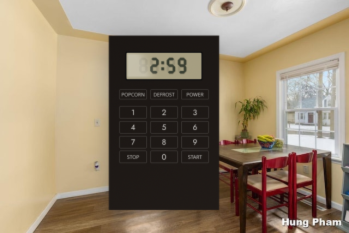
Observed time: 2:59
